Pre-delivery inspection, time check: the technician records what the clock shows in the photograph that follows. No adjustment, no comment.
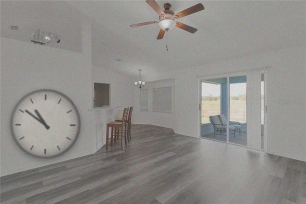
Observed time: 10:51
